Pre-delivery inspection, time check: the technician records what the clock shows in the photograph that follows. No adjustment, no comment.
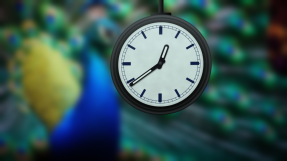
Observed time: 12:39
